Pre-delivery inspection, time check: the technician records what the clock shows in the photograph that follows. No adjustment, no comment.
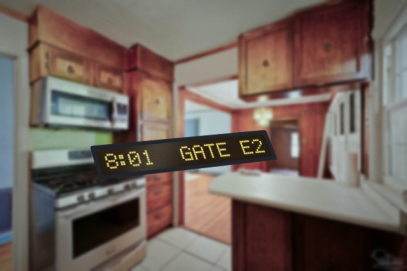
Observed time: 8:01
